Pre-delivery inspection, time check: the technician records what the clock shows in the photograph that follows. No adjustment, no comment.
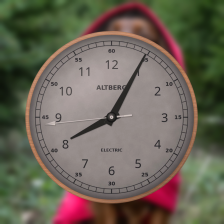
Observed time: 8:04:44
